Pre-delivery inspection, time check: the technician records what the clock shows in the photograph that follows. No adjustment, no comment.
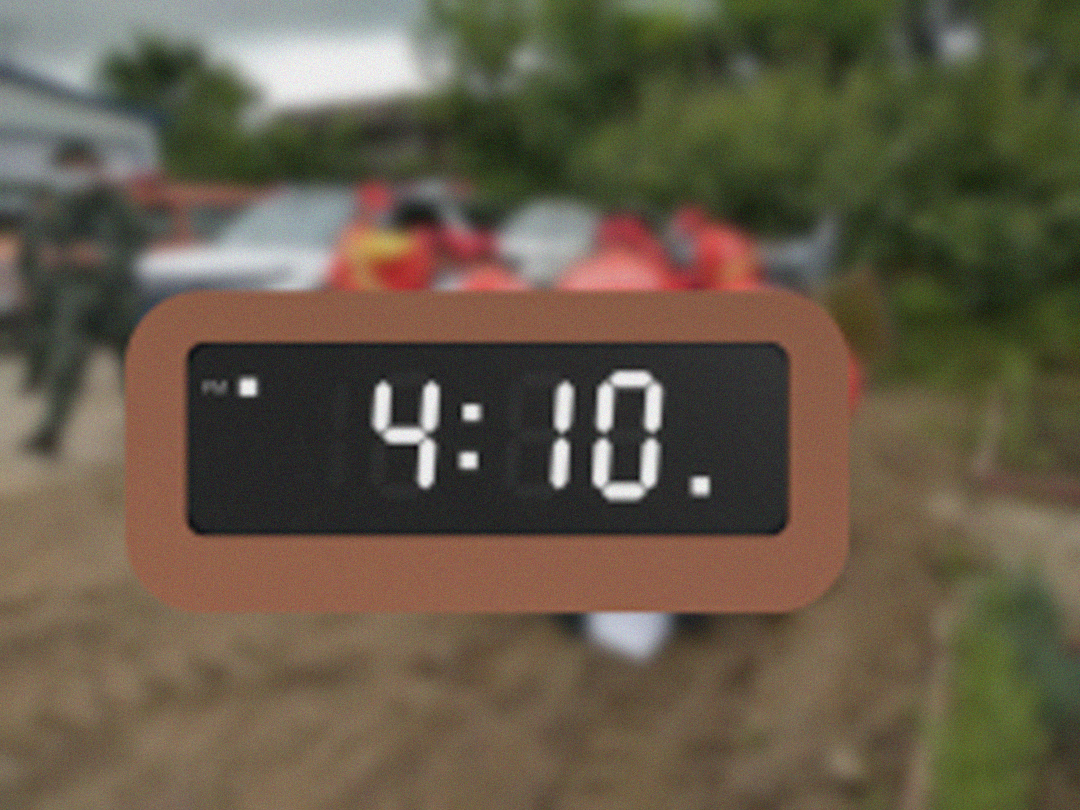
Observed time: 4:10
